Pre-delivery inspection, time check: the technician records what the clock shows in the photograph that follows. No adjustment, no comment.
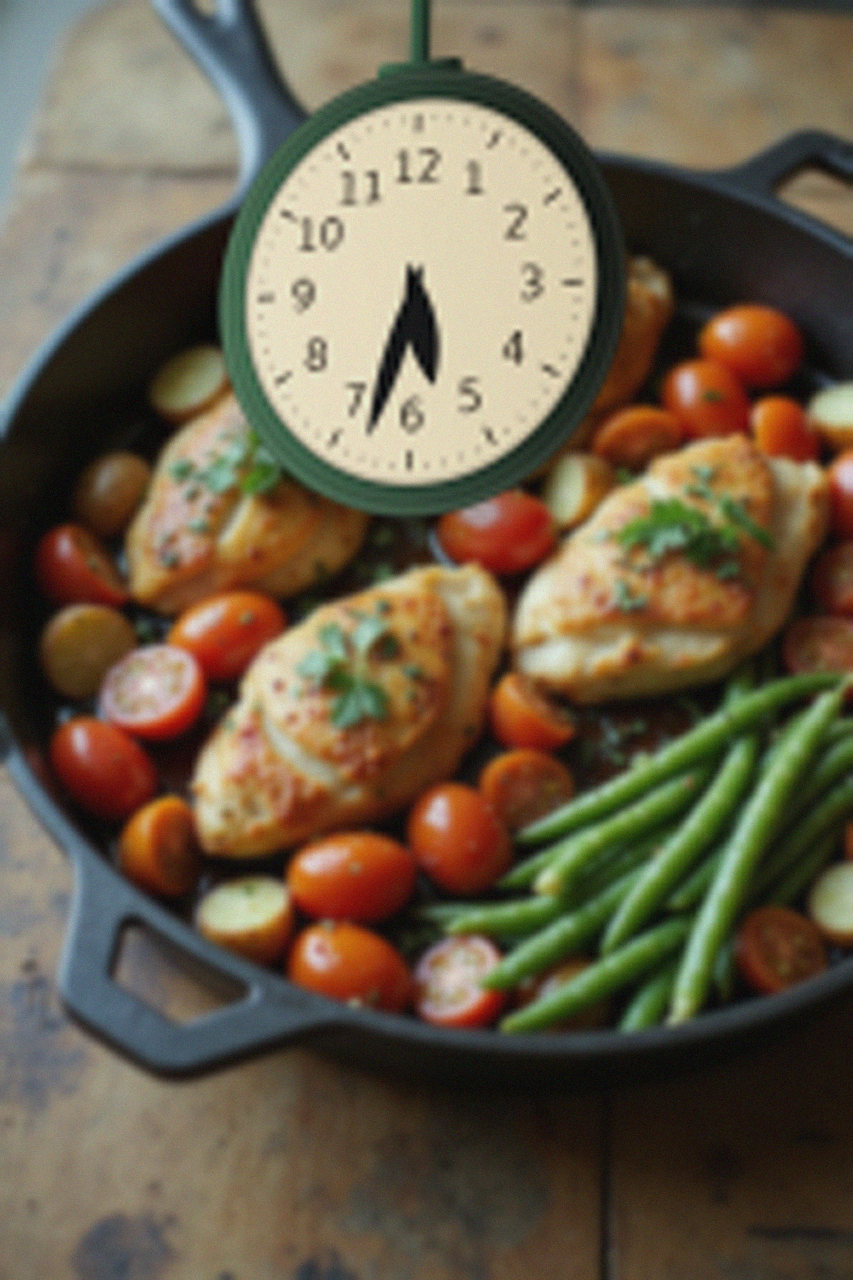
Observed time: 5:33
